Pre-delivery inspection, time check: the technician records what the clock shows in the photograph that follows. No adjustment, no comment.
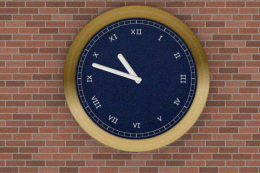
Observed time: 10:48
